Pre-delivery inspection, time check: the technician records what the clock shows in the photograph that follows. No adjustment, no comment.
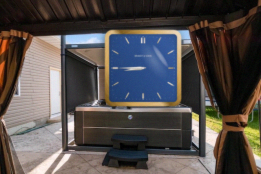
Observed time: 8:45
